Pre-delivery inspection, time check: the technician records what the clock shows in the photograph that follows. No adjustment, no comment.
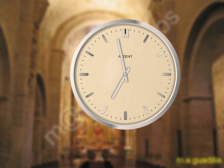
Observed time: 6:58
